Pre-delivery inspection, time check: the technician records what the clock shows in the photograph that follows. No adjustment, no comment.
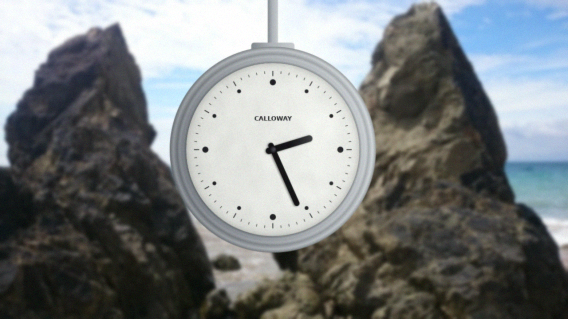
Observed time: 2:26
